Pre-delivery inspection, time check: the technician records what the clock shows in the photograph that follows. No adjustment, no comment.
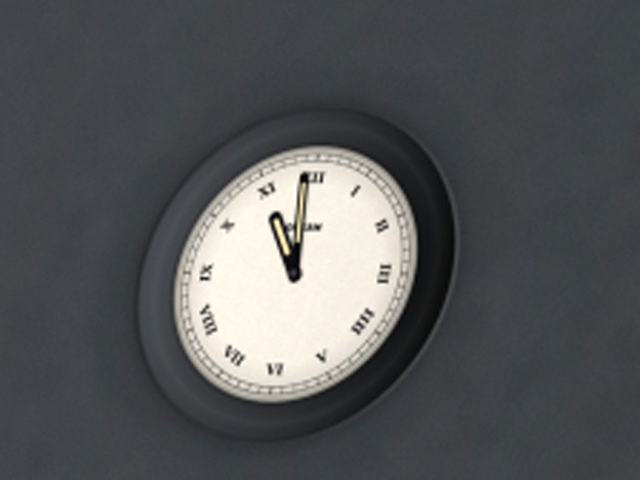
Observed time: 10:59
